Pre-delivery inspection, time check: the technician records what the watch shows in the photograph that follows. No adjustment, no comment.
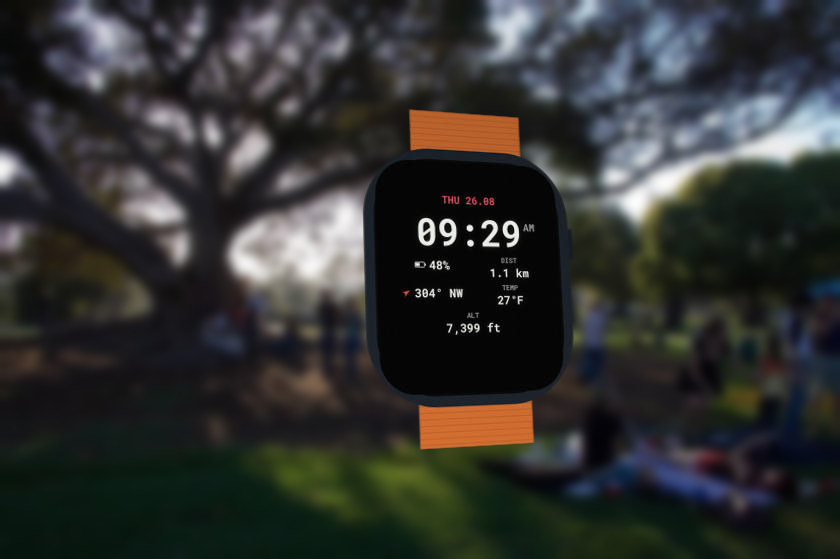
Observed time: 9:29
